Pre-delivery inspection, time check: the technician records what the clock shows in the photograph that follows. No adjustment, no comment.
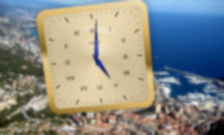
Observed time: 5:01
